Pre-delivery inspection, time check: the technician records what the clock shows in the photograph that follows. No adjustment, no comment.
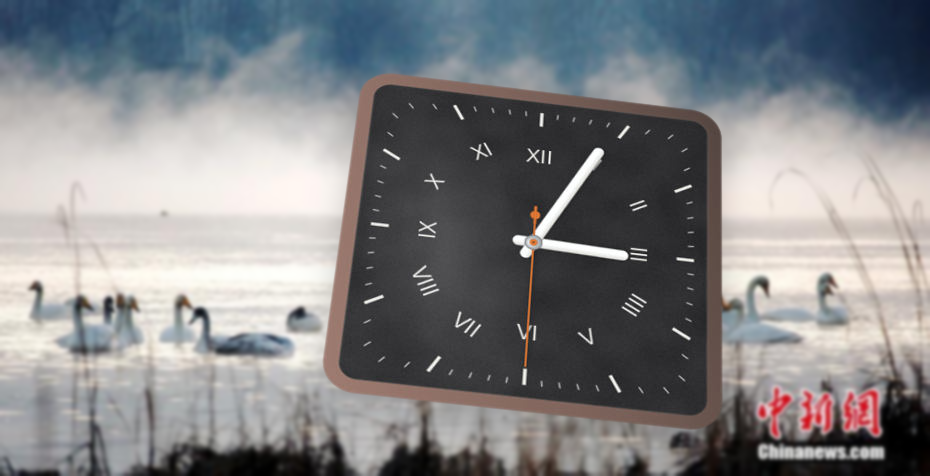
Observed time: 3:04:30
